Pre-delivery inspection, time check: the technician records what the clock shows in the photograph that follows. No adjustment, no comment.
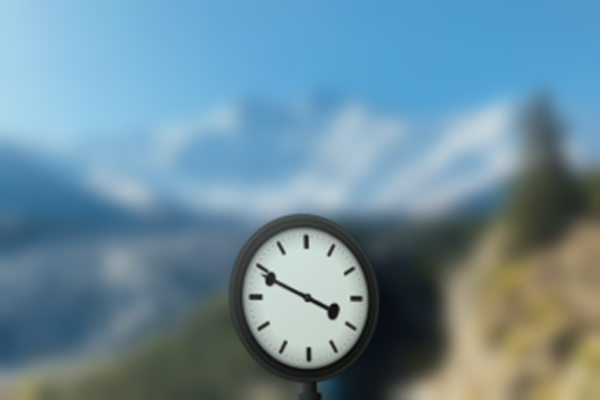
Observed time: 3:49
